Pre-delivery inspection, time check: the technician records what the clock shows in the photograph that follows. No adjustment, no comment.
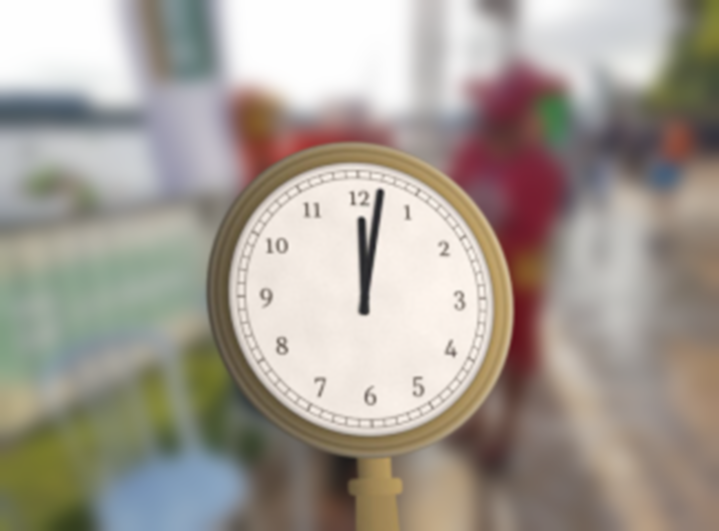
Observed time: 12:02
